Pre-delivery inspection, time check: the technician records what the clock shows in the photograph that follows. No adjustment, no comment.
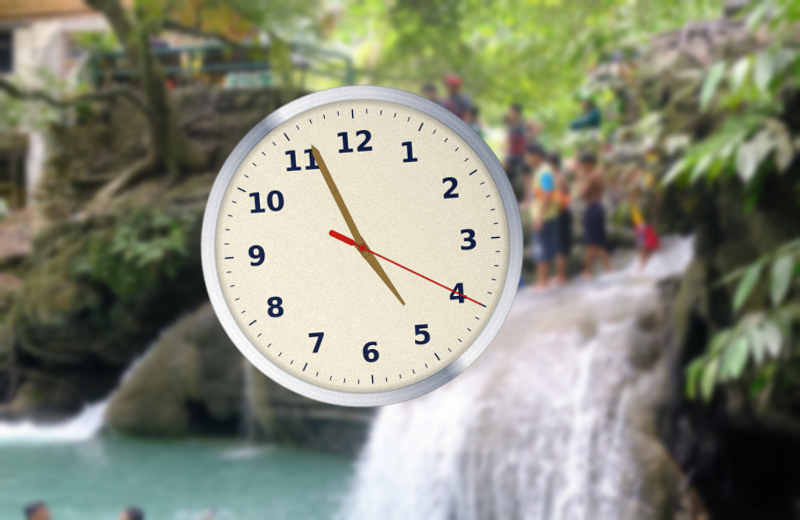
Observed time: 4:56:20
